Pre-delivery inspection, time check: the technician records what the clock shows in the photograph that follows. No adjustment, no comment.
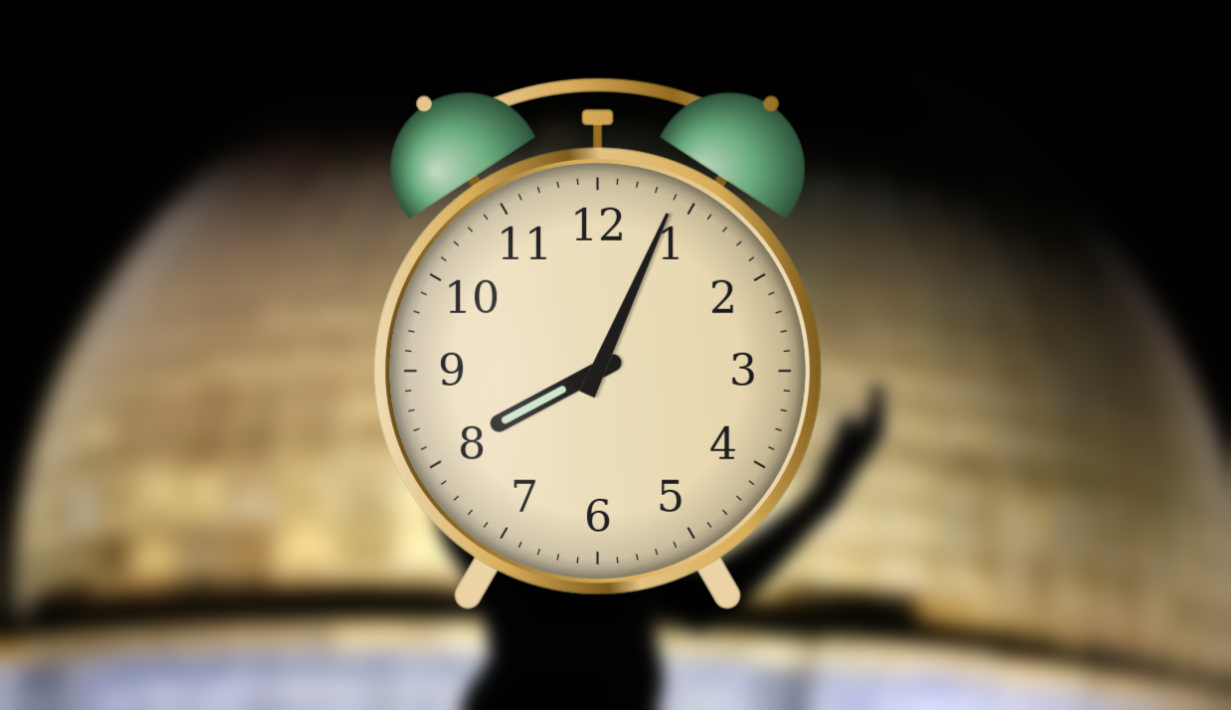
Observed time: 8:04
